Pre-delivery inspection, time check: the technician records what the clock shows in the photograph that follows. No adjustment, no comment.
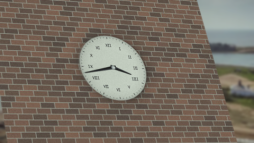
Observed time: 3:43
